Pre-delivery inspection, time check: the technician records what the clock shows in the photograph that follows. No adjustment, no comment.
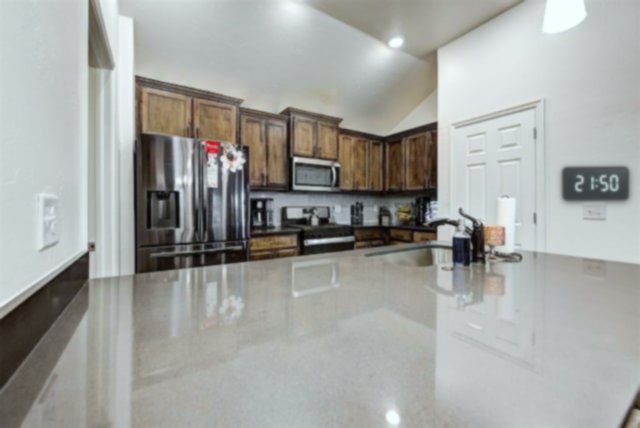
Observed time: 21:50
